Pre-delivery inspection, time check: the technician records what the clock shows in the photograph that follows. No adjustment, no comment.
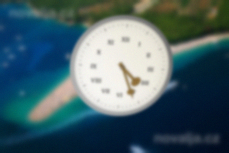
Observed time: 4:26
